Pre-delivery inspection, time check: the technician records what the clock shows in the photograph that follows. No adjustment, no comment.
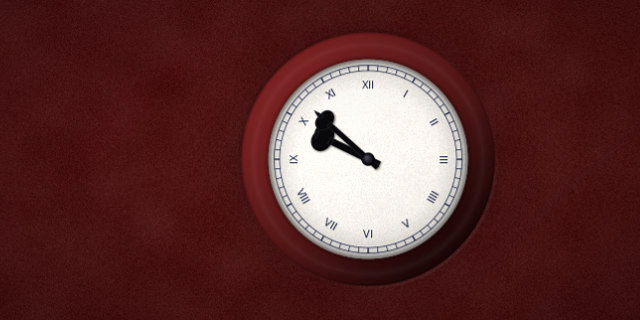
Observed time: 9:52
